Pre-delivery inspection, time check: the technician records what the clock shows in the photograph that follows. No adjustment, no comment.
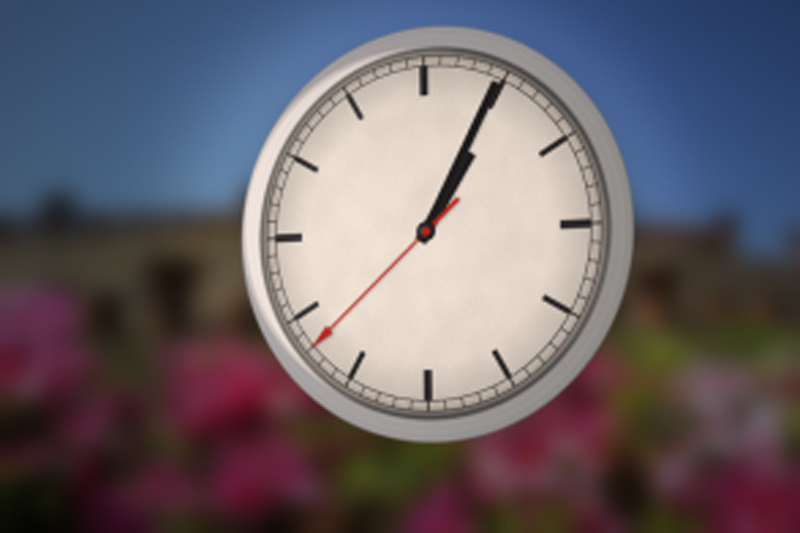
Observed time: 1:04:38
